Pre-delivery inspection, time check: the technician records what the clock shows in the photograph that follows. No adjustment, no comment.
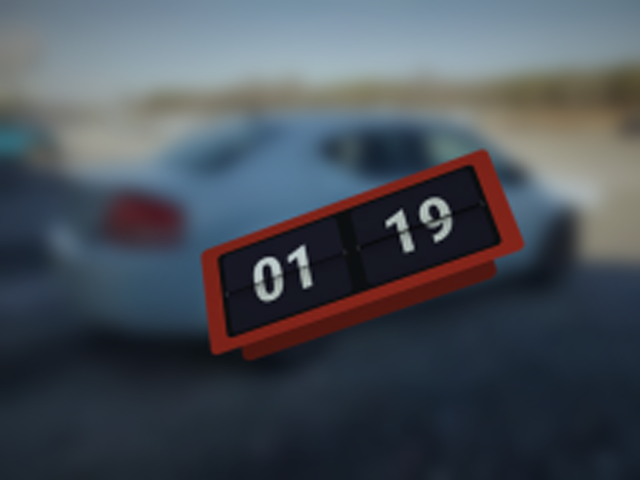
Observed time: 1:19
